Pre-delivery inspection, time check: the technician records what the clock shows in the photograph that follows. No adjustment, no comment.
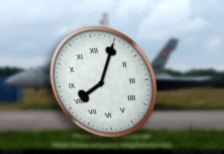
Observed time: 8:05
